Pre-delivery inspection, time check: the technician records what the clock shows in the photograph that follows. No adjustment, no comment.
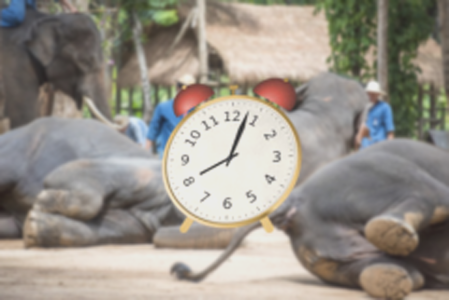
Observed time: 8:03
